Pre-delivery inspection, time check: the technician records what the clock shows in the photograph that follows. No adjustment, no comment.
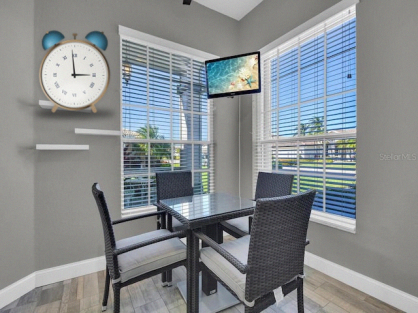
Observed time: 2:59
